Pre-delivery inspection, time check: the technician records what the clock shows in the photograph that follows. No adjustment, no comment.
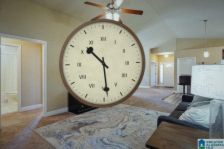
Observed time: 10:29
